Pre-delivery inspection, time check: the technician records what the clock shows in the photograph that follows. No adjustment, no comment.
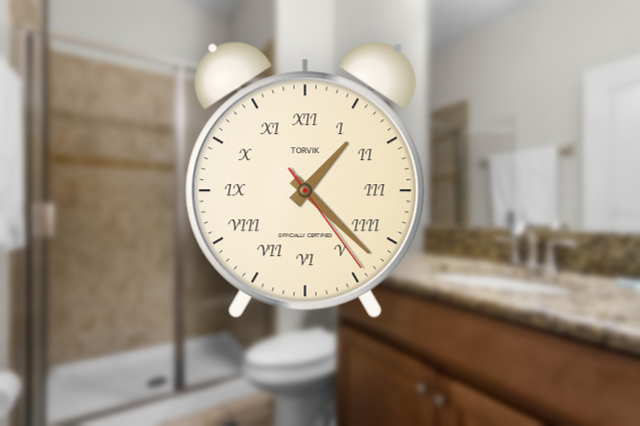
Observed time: 1:22:24
